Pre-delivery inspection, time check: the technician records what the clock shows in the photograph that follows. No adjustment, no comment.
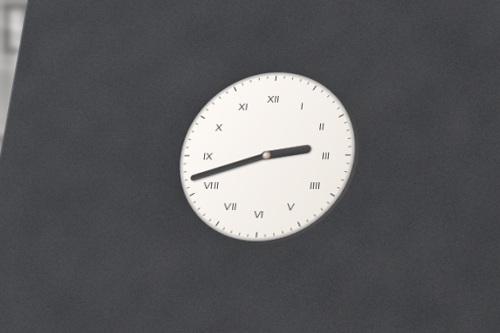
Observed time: 2:42
